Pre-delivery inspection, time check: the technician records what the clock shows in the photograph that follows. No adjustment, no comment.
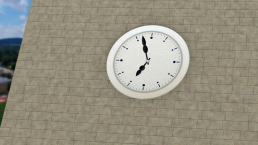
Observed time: 6:57
